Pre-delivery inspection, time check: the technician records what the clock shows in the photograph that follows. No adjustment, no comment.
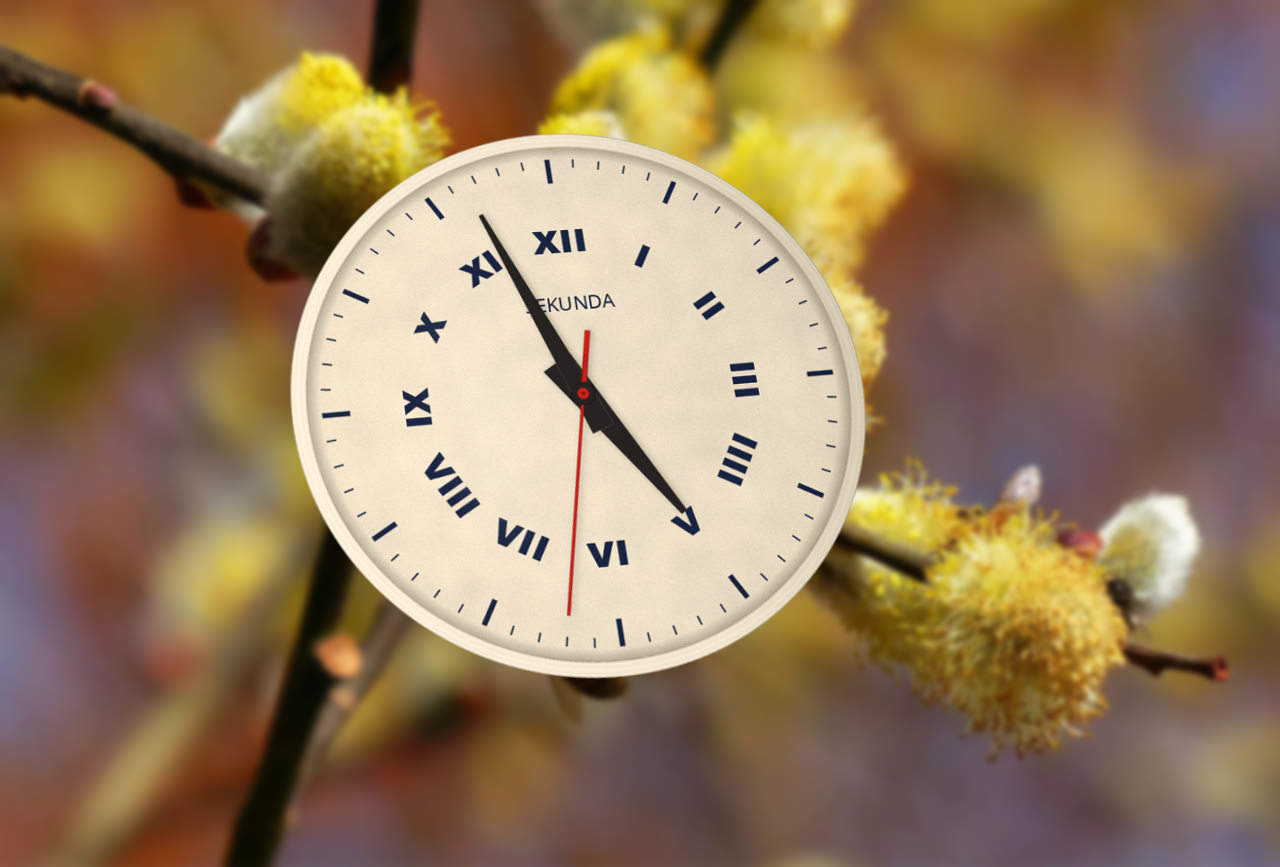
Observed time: 4:56:32
